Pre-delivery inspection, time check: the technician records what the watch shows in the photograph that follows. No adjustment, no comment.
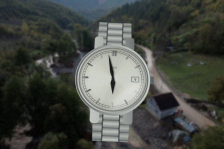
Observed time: 5:58
